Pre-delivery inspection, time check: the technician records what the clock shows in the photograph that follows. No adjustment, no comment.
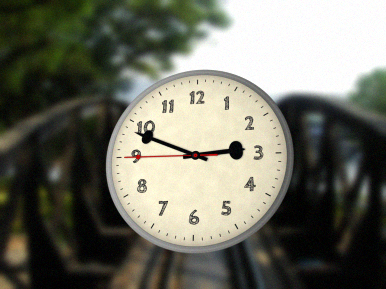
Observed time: 2:48:45
